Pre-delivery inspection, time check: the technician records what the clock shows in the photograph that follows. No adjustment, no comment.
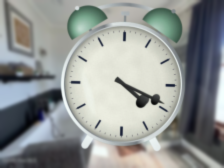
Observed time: 4:19
